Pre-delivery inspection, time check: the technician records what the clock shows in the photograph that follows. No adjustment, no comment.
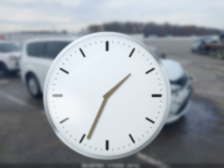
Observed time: 1:34
